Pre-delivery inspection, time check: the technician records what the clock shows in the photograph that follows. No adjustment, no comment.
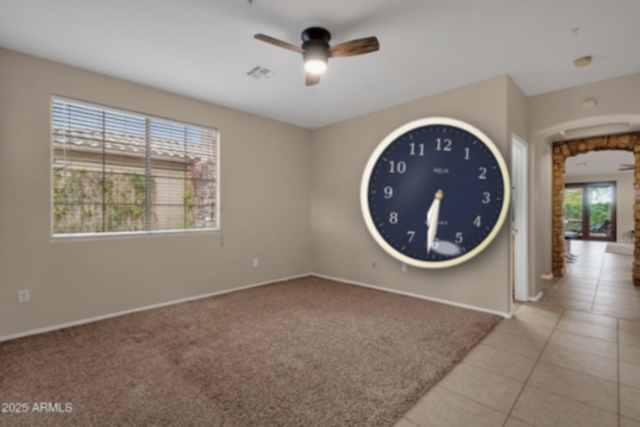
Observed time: 6:31
